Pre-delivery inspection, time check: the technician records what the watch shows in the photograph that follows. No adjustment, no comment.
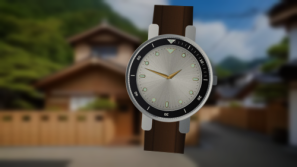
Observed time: 1:48
